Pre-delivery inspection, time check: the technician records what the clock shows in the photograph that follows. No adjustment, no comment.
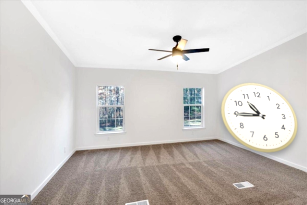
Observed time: 10:45
